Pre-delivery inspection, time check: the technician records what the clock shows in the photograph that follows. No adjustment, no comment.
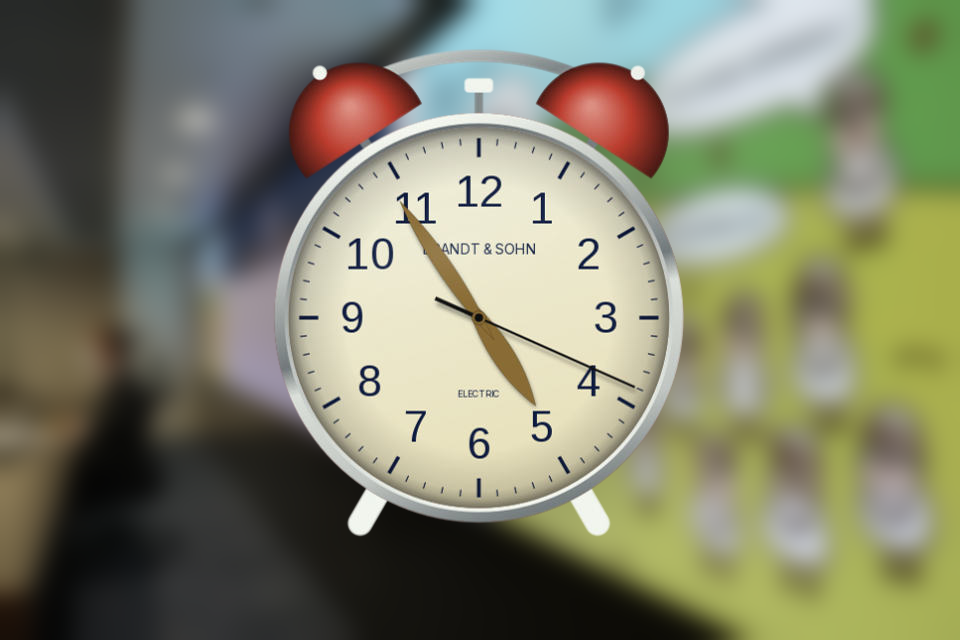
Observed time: 4:54:19
